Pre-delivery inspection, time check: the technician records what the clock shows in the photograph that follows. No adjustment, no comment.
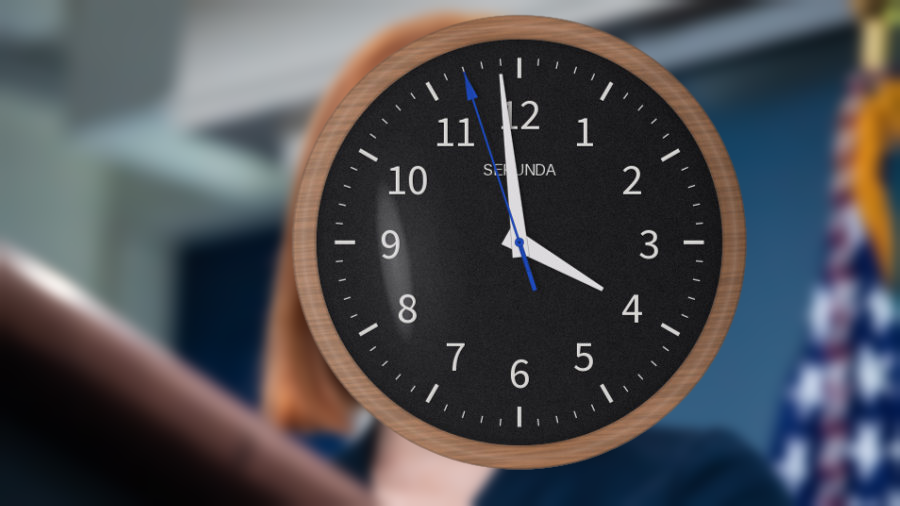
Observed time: 3:58:57
